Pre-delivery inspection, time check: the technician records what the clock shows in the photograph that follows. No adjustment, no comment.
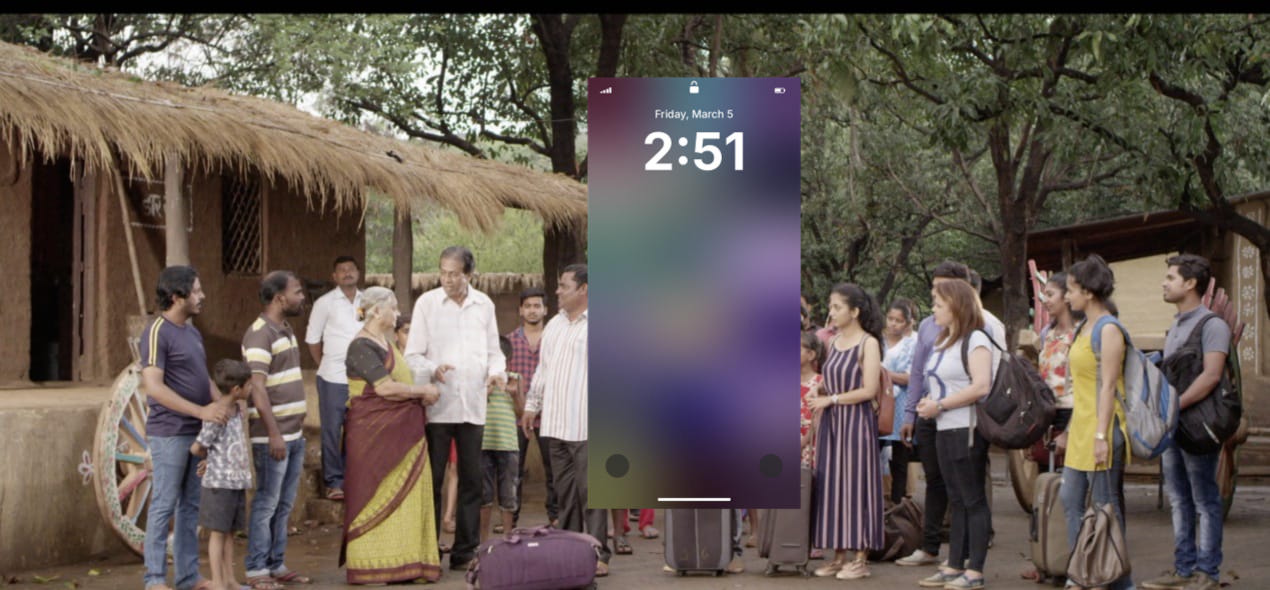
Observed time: 2:51
